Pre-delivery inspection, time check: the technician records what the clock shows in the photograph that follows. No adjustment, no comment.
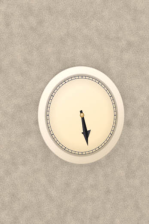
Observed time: 5:28
